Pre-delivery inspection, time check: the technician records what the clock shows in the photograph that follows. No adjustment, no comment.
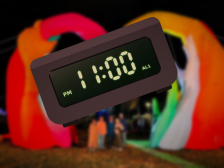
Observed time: 11:00
